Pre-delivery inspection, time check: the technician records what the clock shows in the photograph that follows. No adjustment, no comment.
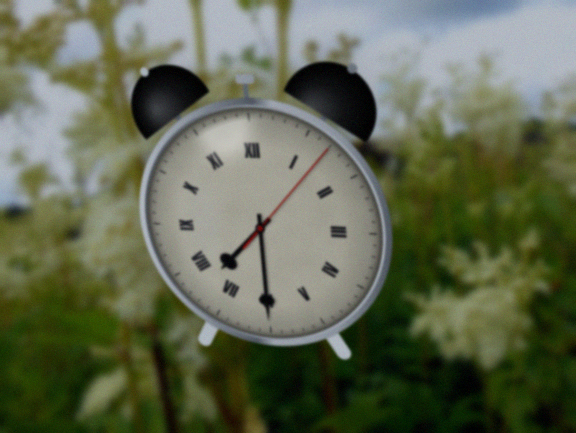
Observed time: 7:30:07
